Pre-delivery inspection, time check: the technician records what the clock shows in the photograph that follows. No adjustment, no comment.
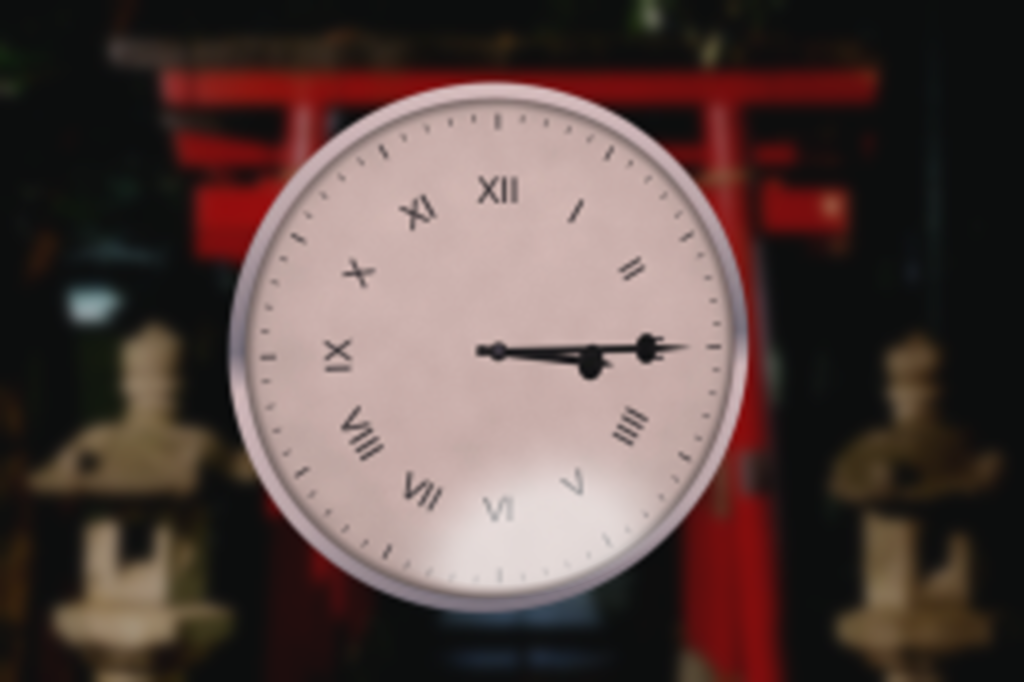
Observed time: 3:15
